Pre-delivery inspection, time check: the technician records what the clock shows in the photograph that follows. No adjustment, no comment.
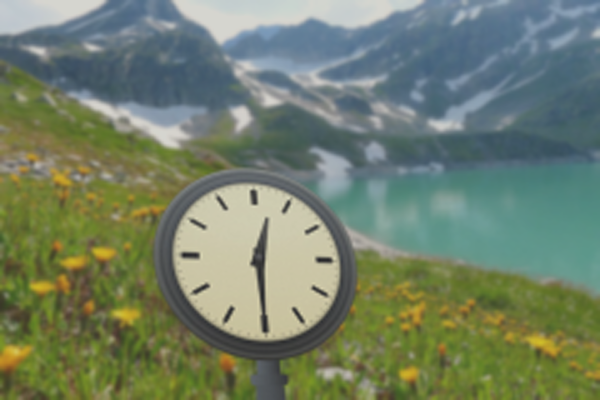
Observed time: 12:30
